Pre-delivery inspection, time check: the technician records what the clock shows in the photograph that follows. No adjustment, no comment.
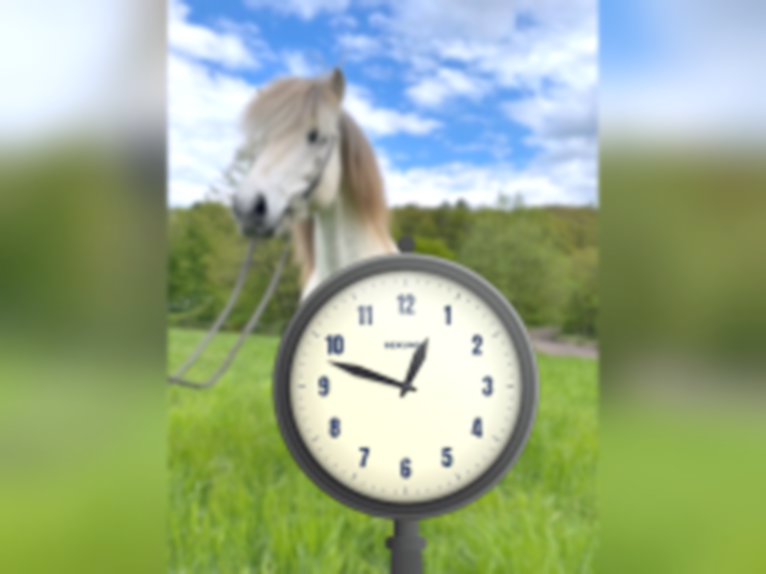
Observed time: 12:48
